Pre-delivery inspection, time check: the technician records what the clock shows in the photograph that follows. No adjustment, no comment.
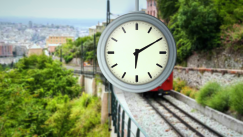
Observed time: 6:10
